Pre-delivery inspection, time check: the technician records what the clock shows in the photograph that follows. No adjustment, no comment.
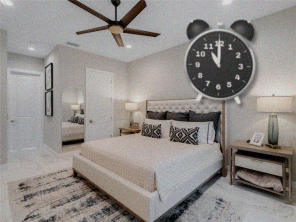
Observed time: 11:00
